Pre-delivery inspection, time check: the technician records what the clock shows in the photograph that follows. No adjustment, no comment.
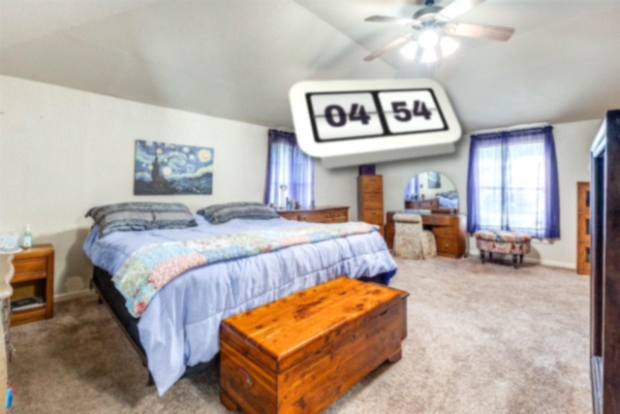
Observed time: 4:54
